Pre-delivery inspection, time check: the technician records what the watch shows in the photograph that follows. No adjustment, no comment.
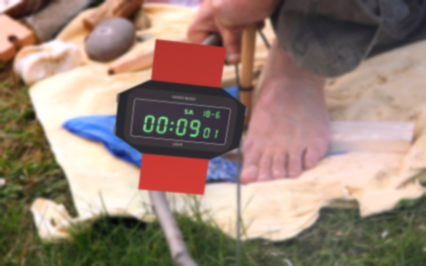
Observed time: 0:09:01
